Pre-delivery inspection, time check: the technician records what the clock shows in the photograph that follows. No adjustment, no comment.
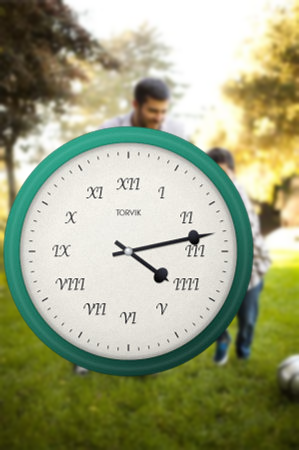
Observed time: 4:13
